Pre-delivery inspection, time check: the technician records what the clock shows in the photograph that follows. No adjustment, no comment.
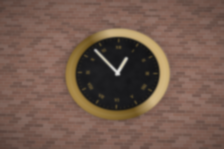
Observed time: 12:53
